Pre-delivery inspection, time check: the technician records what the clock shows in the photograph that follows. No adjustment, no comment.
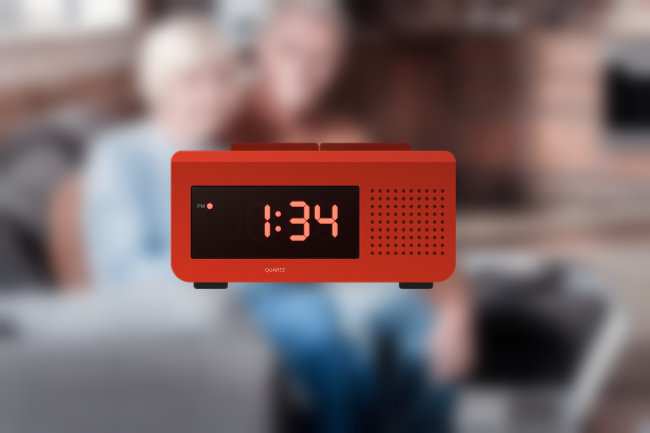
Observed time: 1:34
